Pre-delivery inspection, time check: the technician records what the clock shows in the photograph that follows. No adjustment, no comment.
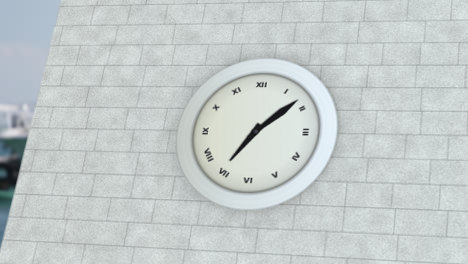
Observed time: 7:08
